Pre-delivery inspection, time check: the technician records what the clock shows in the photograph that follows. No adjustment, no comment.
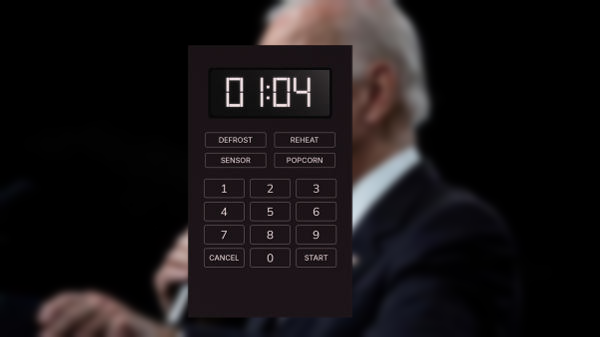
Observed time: 1:04
